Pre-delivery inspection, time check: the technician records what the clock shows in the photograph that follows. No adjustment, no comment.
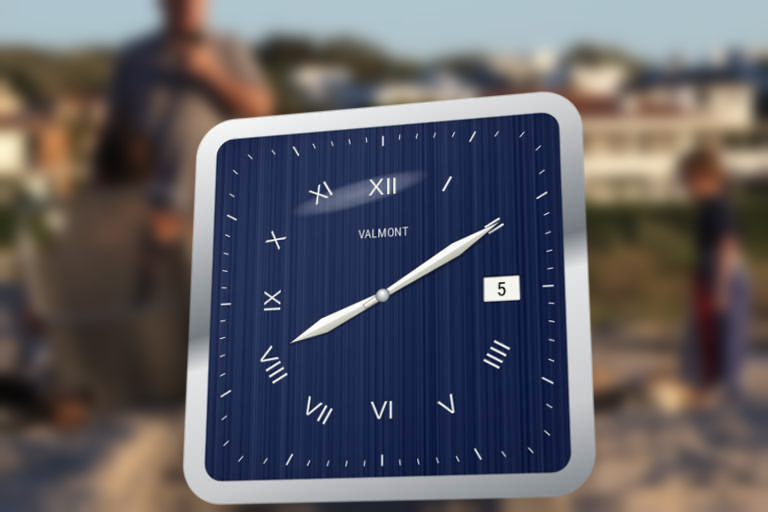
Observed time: 8:10
